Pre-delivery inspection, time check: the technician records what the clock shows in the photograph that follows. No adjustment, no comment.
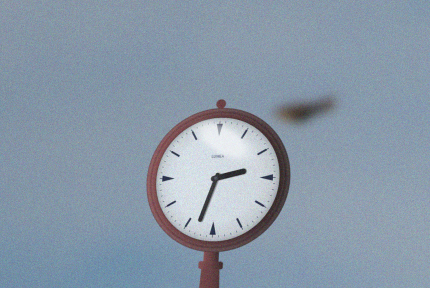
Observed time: 2:33
